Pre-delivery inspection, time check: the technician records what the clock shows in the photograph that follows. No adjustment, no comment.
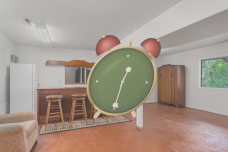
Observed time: 12:31
